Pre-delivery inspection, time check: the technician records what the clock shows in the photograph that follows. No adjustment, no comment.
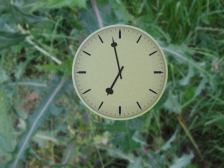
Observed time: 6:58
